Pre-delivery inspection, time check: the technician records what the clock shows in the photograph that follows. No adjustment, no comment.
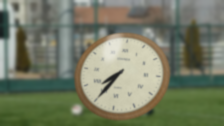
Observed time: 7:35
